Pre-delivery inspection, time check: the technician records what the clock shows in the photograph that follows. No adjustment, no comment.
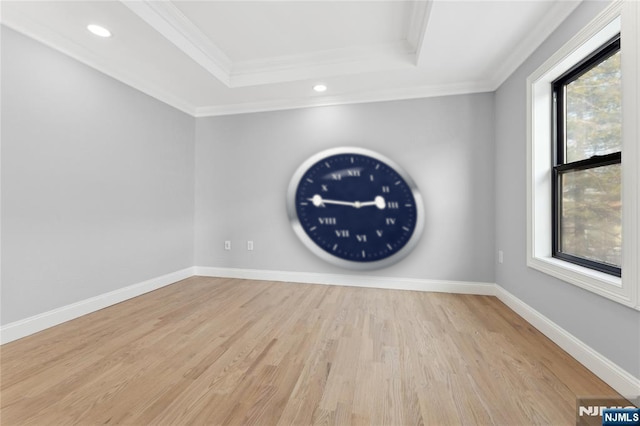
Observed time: 2:46
